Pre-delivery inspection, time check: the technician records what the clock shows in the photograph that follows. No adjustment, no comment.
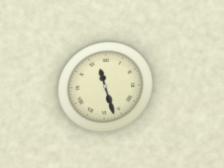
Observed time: 11:27
